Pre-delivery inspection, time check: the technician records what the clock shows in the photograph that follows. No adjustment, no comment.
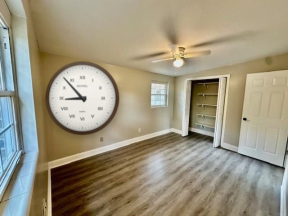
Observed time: 8:53
